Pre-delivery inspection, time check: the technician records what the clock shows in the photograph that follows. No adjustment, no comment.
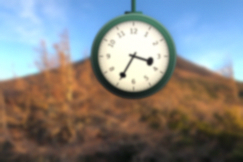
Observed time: 3:35
